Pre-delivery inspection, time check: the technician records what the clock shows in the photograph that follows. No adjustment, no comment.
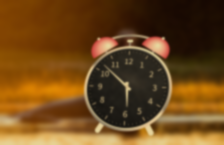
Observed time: 5:52
